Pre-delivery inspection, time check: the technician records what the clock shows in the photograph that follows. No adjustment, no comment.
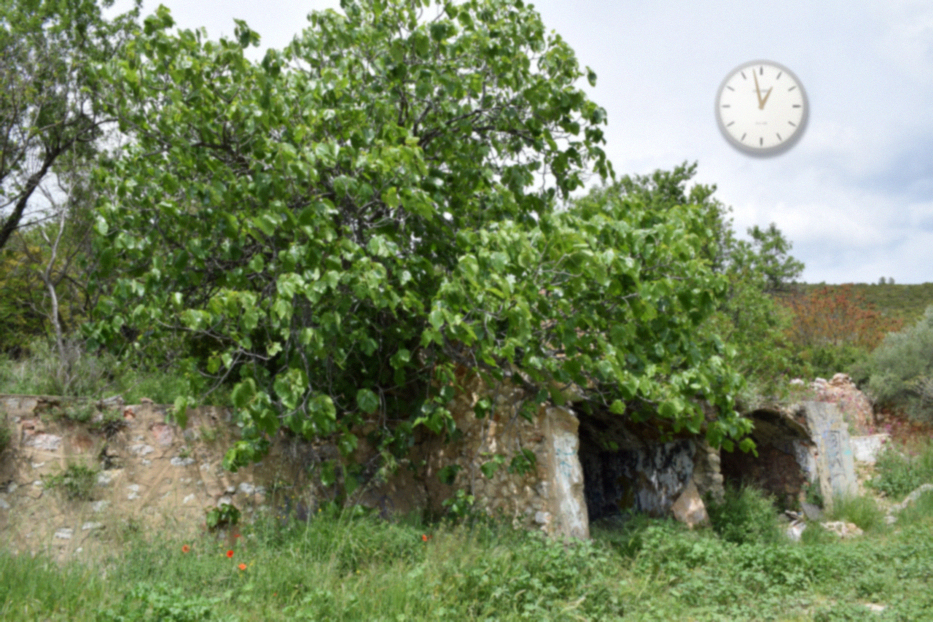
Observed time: 12:58
